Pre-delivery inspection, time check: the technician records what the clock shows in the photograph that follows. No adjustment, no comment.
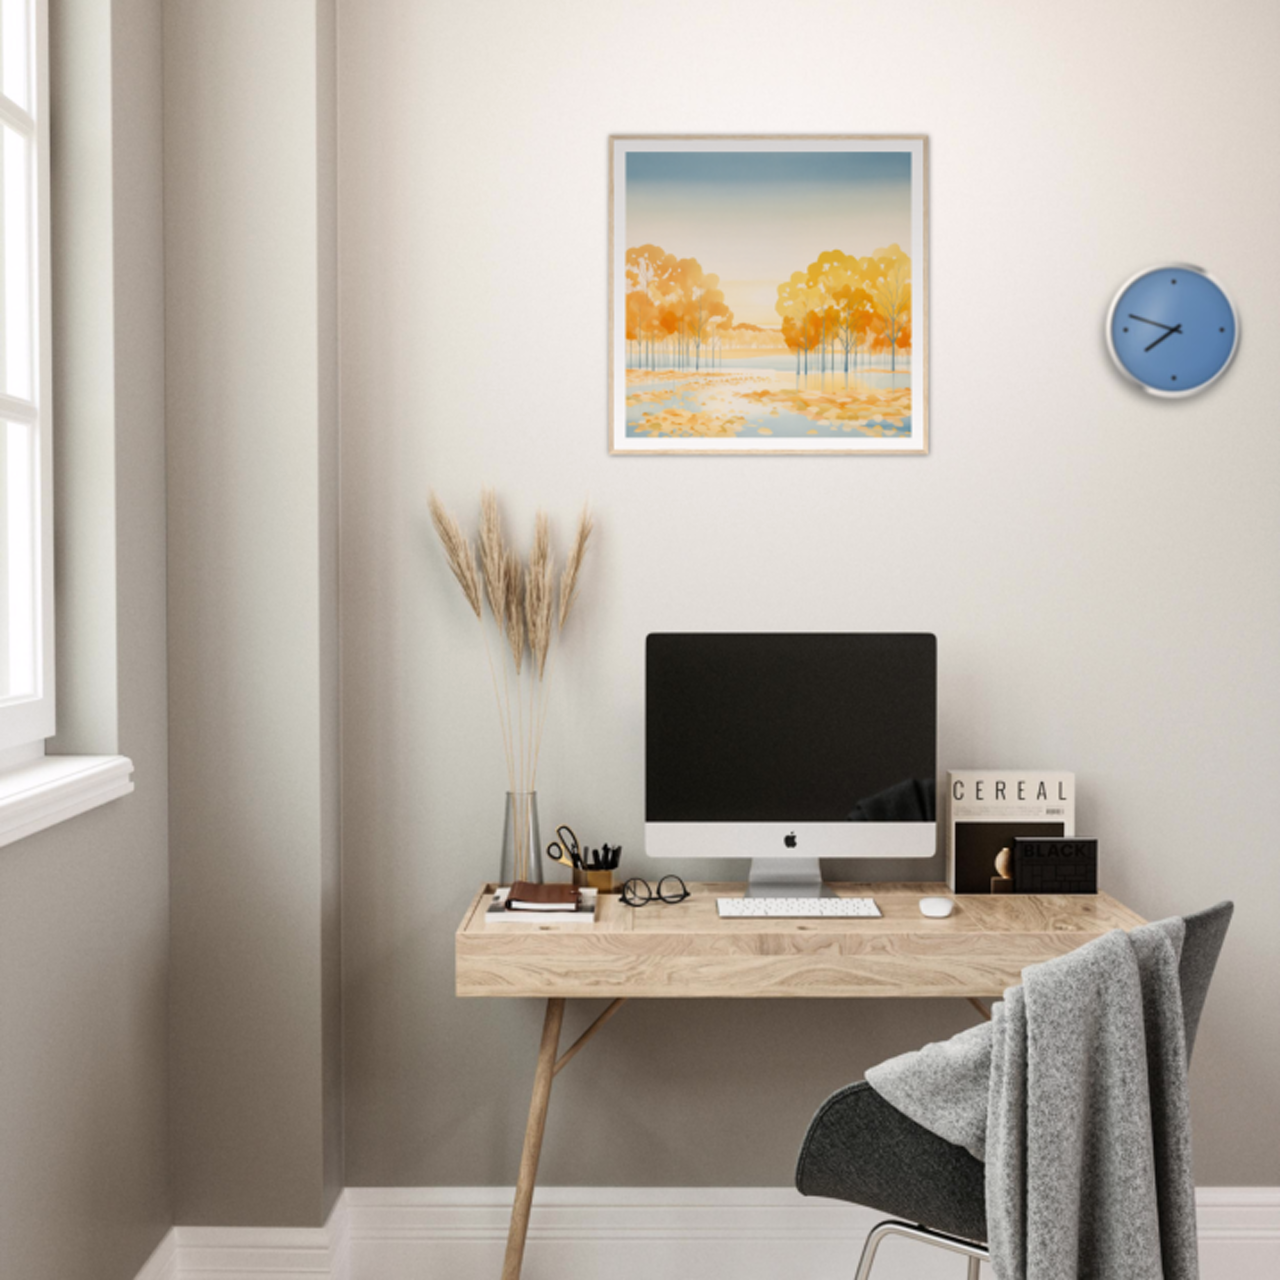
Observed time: 7:48
